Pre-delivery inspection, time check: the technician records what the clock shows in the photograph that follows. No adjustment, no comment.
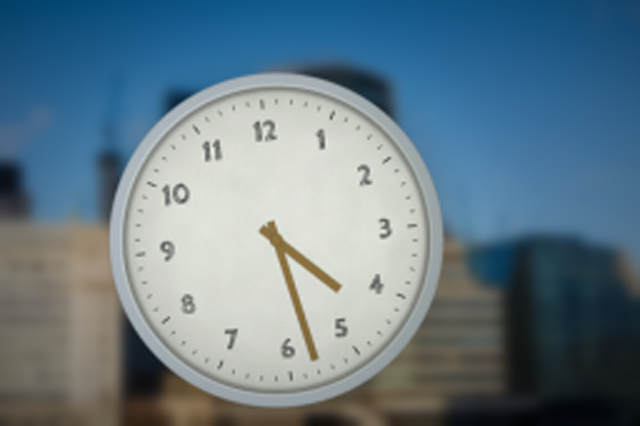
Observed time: 4:28
